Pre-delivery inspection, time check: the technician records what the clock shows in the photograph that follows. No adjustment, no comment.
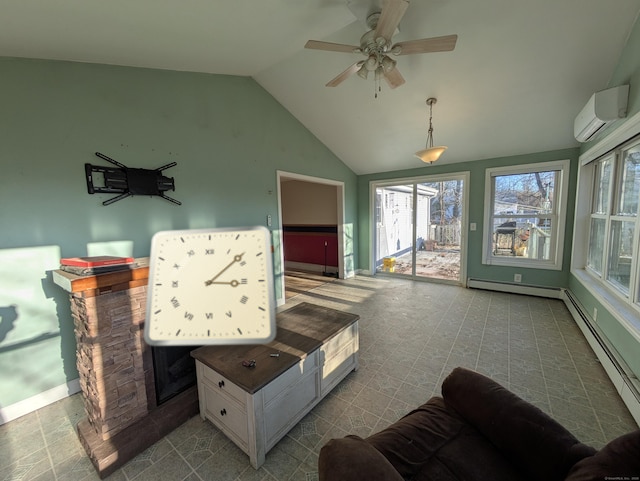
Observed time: 3:08
